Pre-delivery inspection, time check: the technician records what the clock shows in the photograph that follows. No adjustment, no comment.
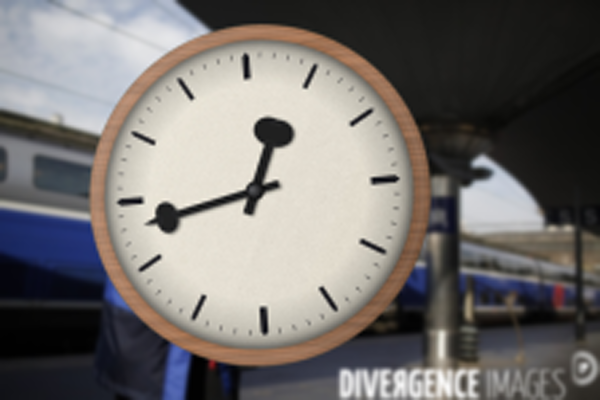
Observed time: 12:43
